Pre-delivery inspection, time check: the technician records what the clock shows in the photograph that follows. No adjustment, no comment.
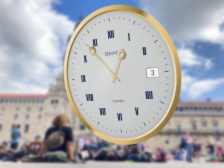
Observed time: 12:53
